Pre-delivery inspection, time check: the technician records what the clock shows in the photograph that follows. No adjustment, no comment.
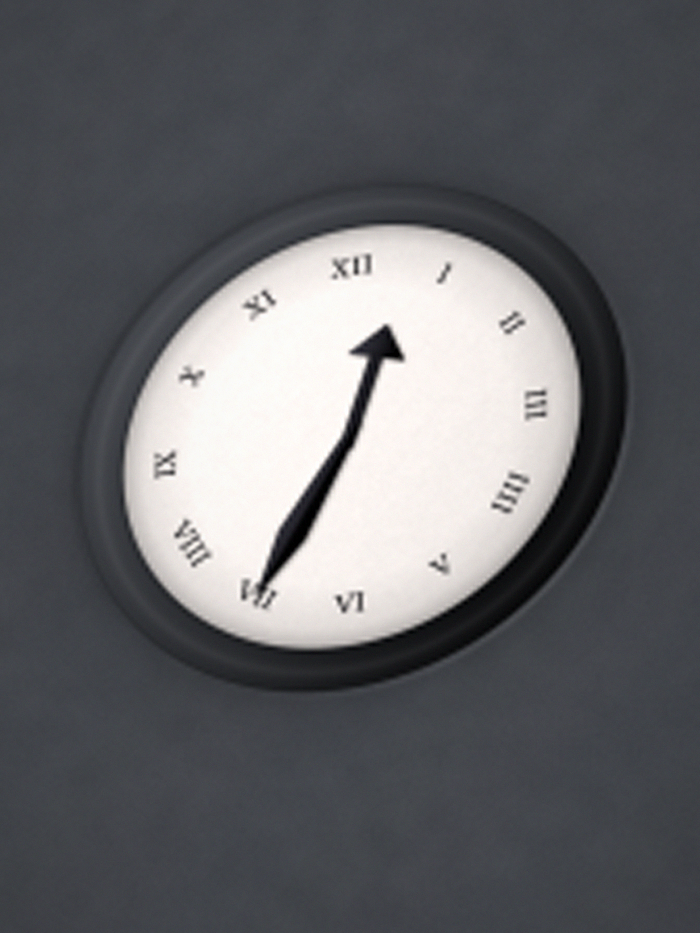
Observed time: 12:35
